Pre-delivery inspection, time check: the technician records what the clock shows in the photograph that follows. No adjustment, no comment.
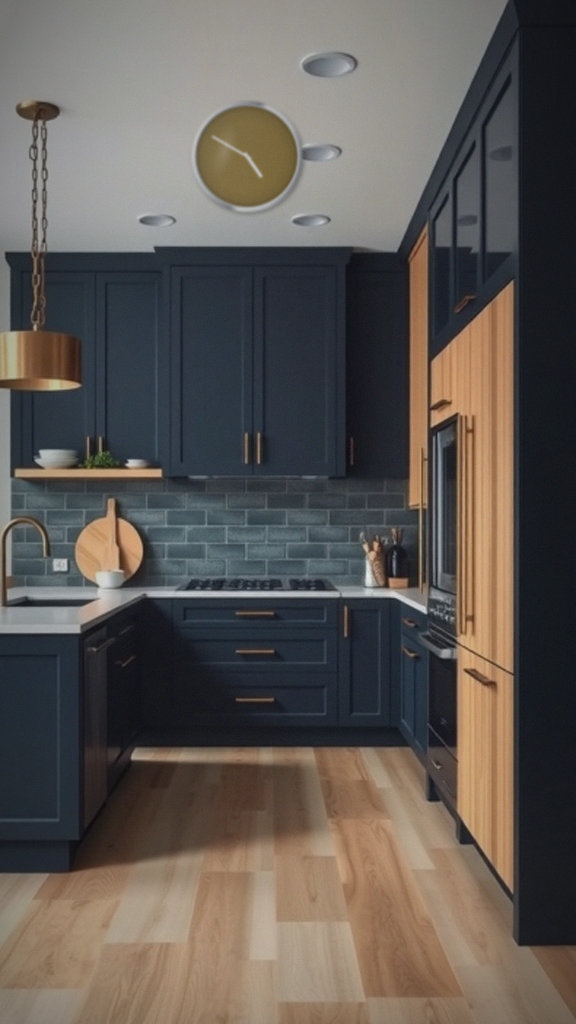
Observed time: 4:50
